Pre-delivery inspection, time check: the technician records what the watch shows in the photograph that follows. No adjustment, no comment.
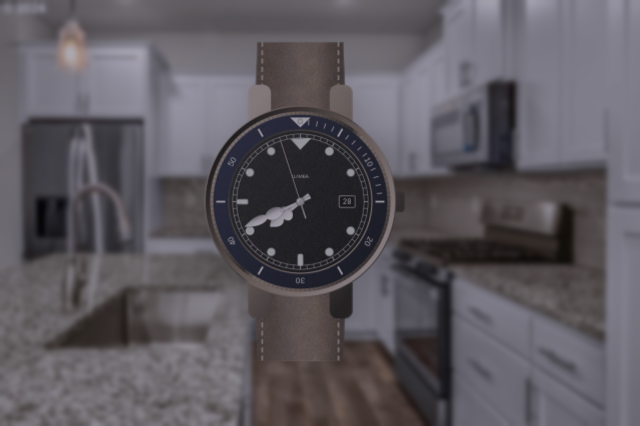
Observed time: 7:40:57
